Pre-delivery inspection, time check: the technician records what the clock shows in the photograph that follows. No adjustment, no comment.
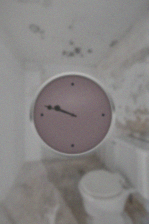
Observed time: 9:48
